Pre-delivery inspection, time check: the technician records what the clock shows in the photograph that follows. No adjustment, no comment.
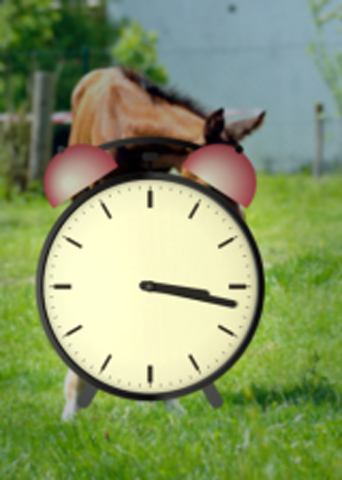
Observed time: 3:17
